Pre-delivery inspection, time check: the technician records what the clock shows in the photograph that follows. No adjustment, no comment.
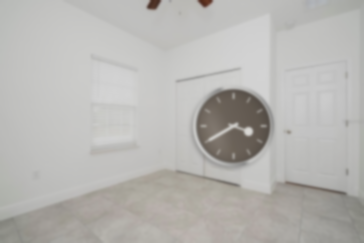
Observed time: 3:40
